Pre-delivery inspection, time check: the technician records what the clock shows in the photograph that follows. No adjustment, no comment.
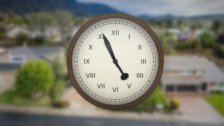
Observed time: 4:56
